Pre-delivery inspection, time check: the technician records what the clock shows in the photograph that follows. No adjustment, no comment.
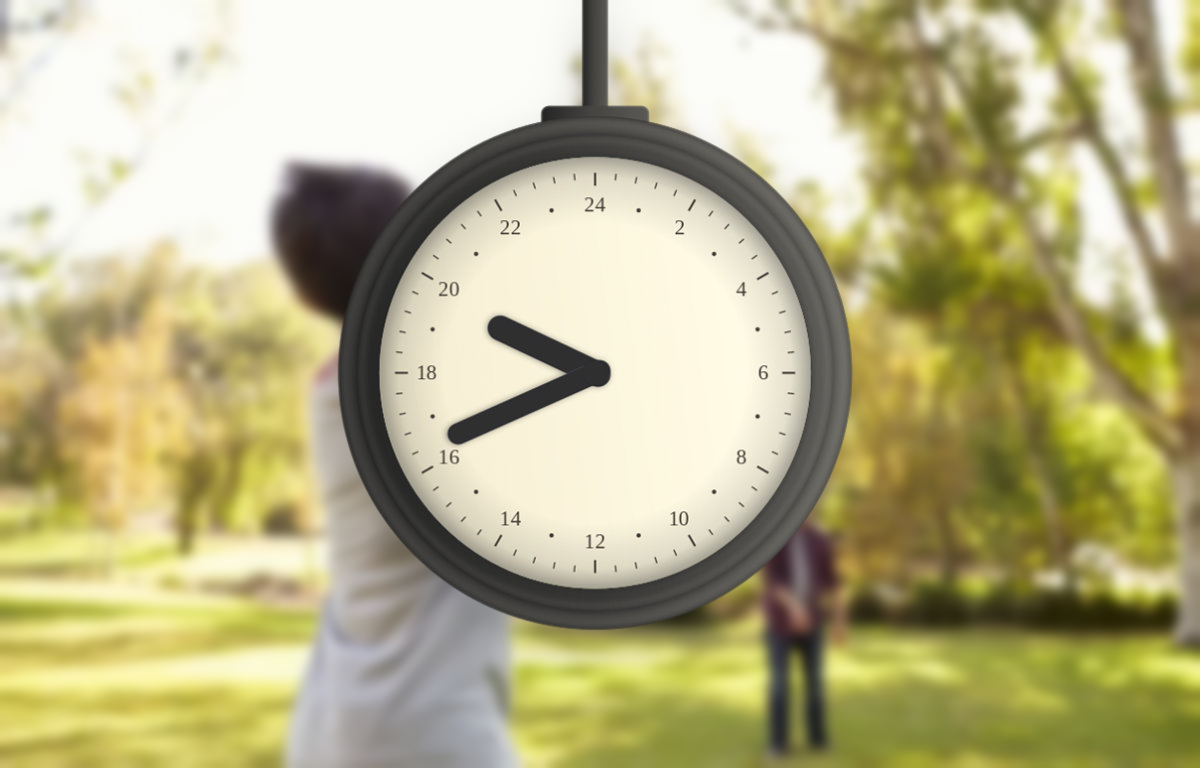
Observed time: 19:41
